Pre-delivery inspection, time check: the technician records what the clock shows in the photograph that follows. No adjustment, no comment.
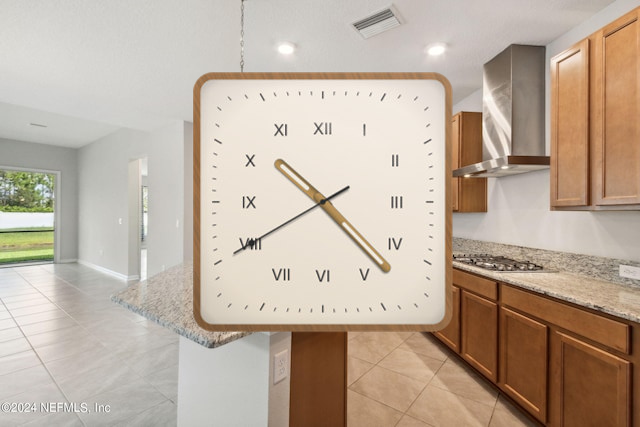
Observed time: 10:22:40
